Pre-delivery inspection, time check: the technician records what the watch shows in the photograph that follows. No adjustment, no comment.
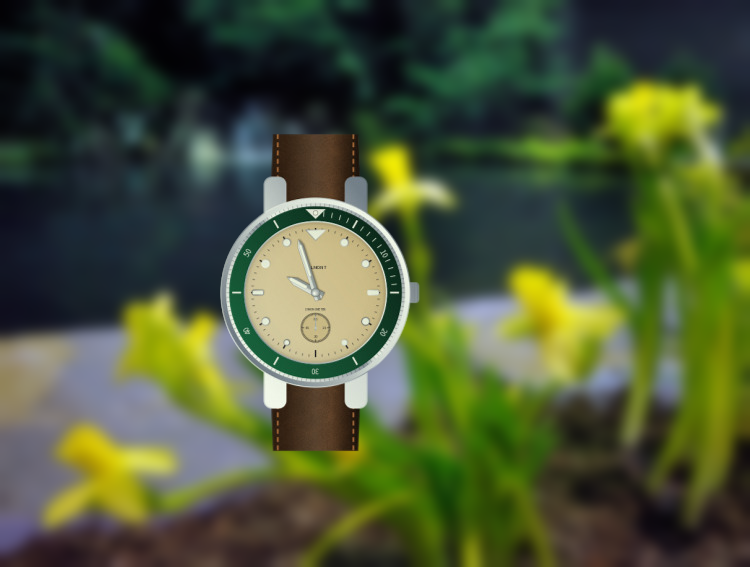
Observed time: 9:57
